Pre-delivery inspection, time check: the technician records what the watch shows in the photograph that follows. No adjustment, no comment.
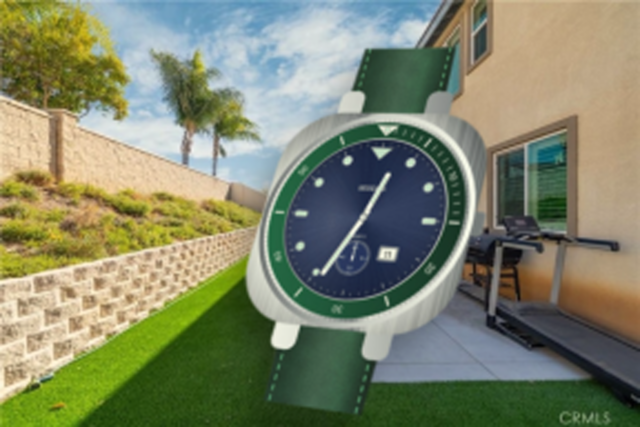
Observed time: 12:34
